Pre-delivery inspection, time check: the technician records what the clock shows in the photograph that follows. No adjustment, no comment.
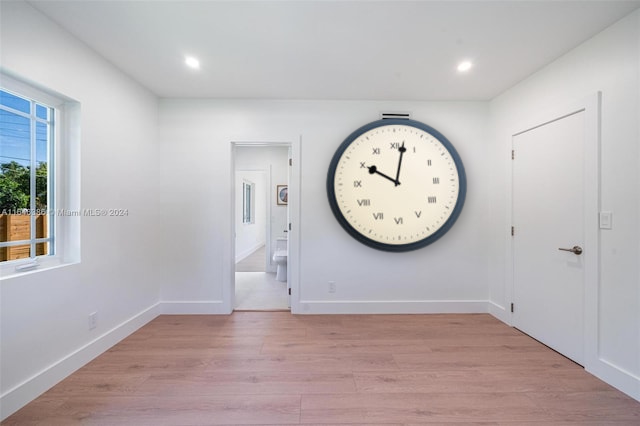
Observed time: 10:02
